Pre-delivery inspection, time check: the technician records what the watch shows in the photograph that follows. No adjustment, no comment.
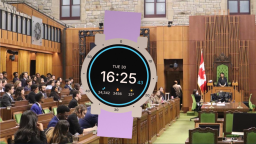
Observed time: 16:25
